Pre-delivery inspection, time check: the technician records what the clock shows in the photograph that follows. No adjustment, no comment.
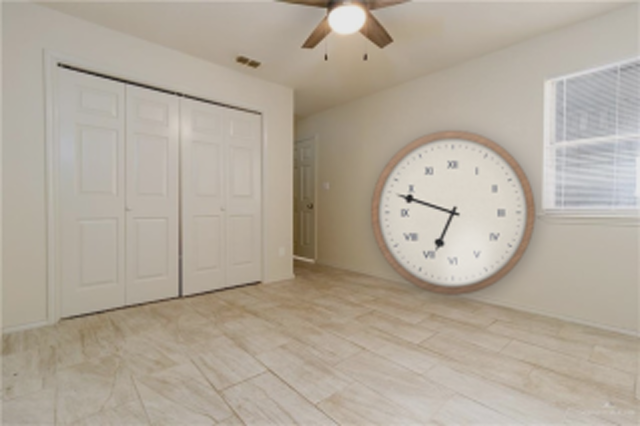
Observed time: 6:48
